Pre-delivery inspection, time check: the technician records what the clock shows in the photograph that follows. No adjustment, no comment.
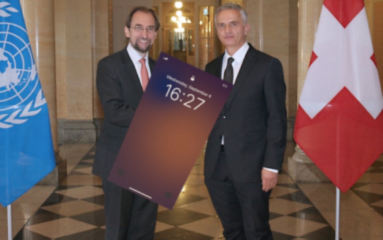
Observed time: 16:27
